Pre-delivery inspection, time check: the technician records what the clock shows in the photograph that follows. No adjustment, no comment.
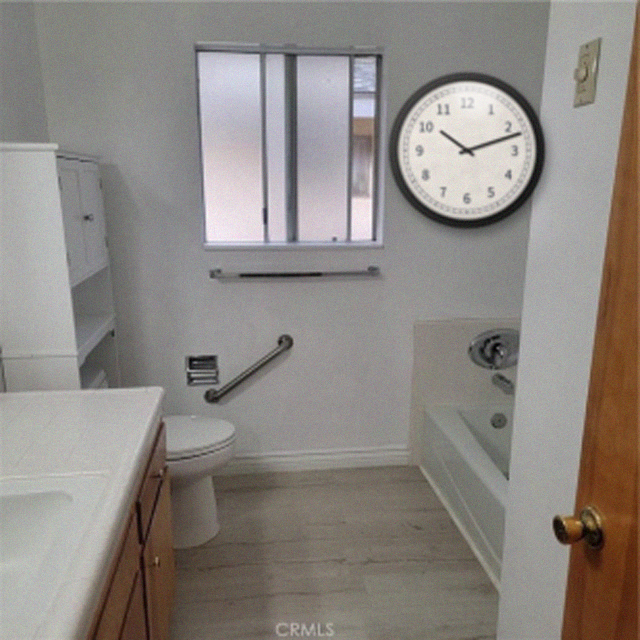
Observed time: 10:12
